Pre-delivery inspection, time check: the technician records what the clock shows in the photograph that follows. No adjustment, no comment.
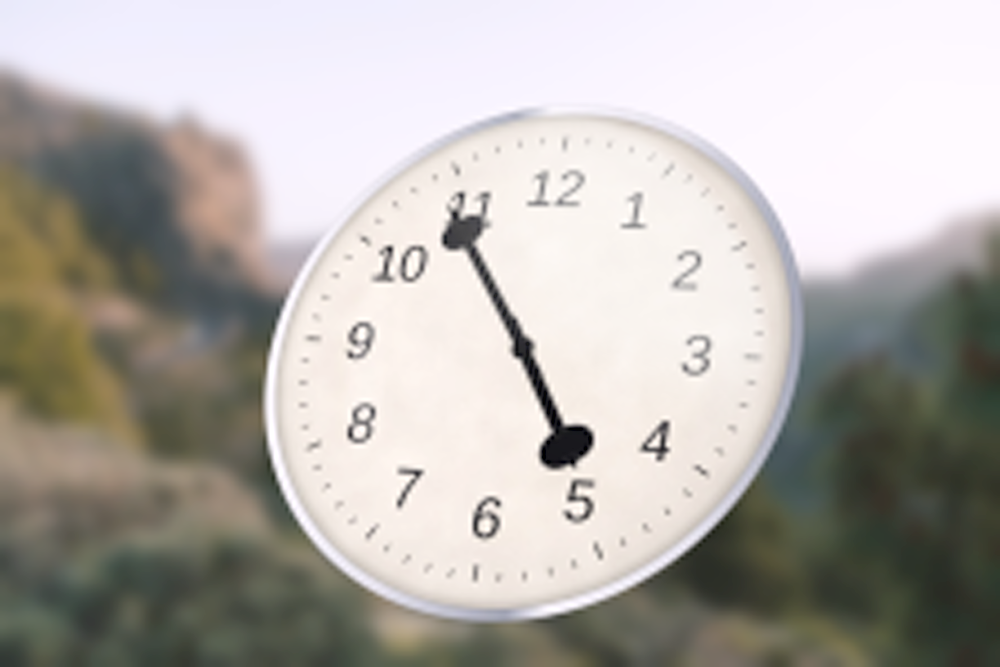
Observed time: 4:54
